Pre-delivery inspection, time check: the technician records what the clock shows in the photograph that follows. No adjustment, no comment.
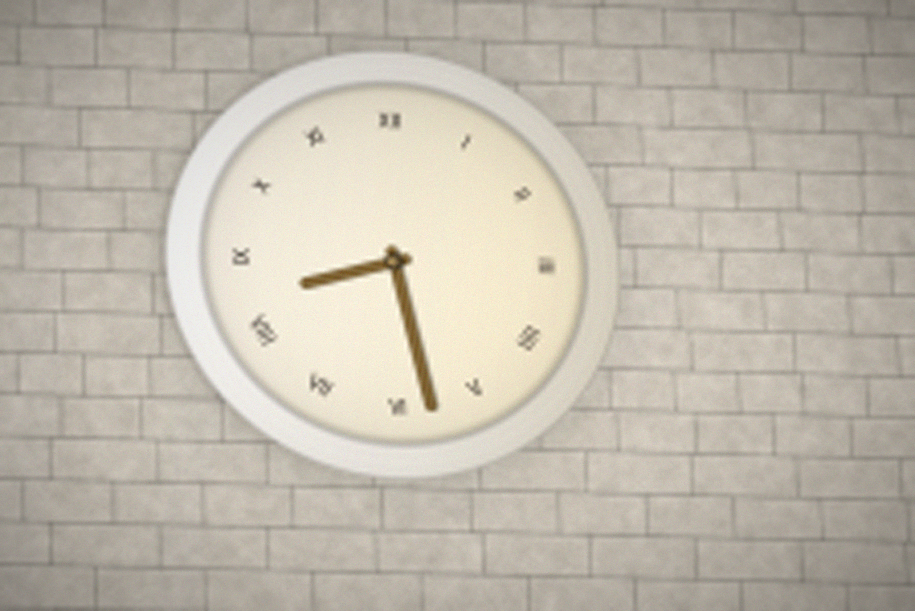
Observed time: 8:28
